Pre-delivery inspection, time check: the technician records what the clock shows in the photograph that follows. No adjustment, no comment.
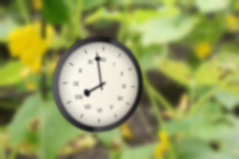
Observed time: 7:58
